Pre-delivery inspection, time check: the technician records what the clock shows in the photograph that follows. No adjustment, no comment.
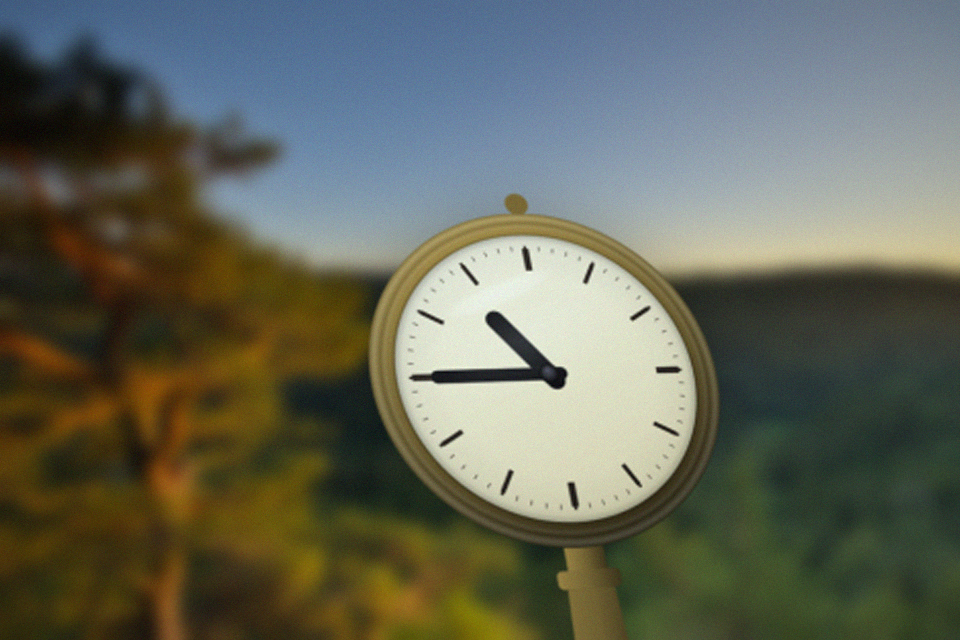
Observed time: 10:45
